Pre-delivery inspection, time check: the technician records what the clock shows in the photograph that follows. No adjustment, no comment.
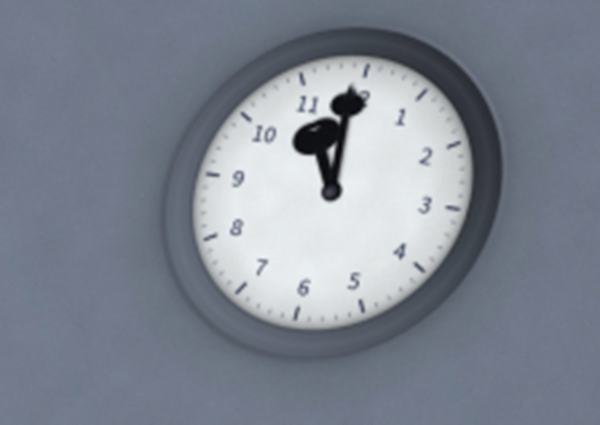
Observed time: 10:59
